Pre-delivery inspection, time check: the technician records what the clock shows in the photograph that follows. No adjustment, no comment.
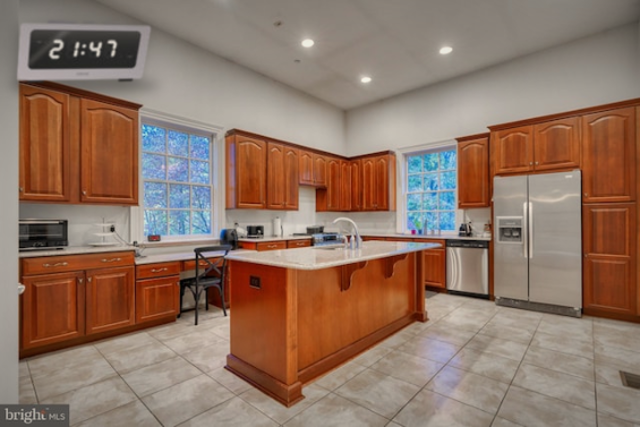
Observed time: 21:47
